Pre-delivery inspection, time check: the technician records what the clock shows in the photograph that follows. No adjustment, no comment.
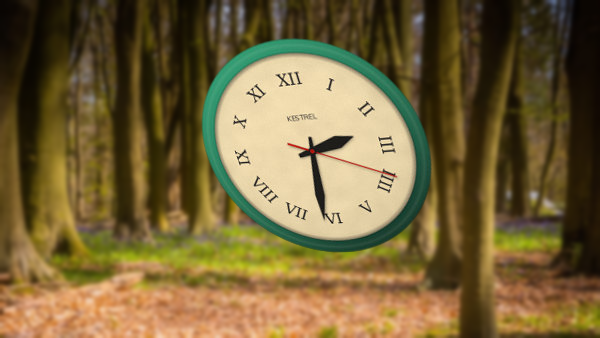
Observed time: 2:31:19
